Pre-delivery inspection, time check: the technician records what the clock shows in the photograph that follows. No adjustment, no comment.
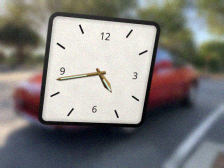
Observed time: 4:43
